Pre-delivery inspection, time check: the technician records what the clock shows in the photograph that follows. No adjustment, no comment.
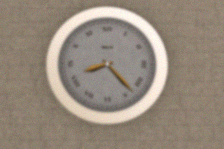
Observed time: 8:23
